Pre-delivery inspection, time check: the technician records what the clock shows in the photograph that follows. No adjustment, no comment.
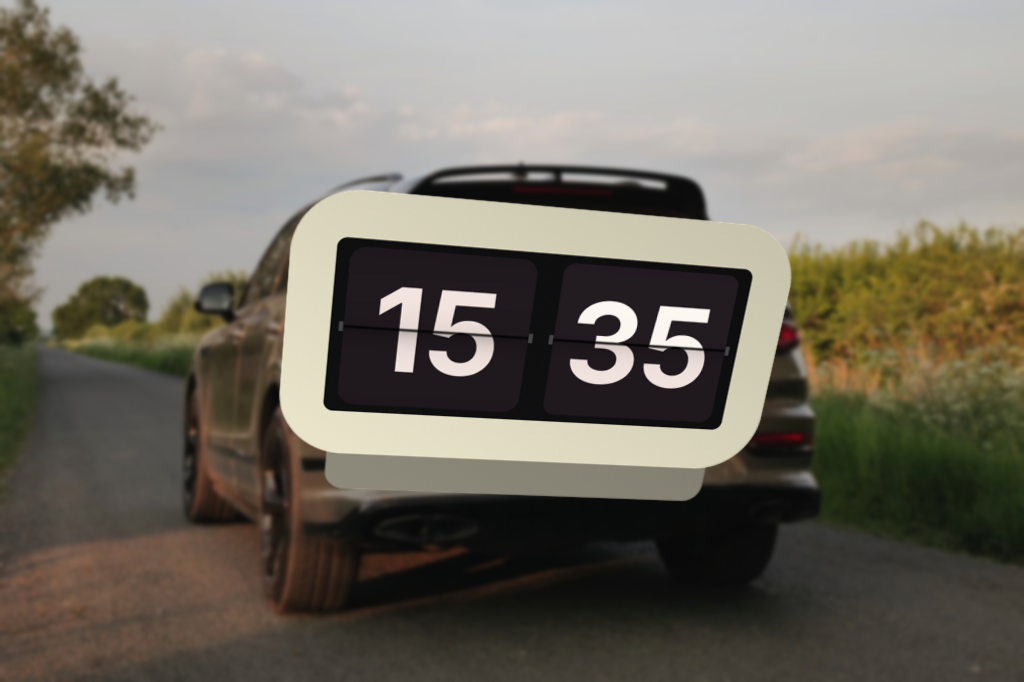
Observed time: 15:35
